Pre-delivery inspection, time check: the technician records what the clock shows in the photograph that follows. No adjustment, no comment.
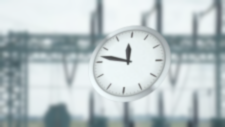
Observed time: 11:47
